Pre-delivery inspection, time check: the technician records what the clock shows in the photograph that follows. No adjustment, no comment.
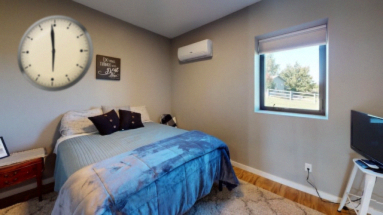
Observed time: 5:59
